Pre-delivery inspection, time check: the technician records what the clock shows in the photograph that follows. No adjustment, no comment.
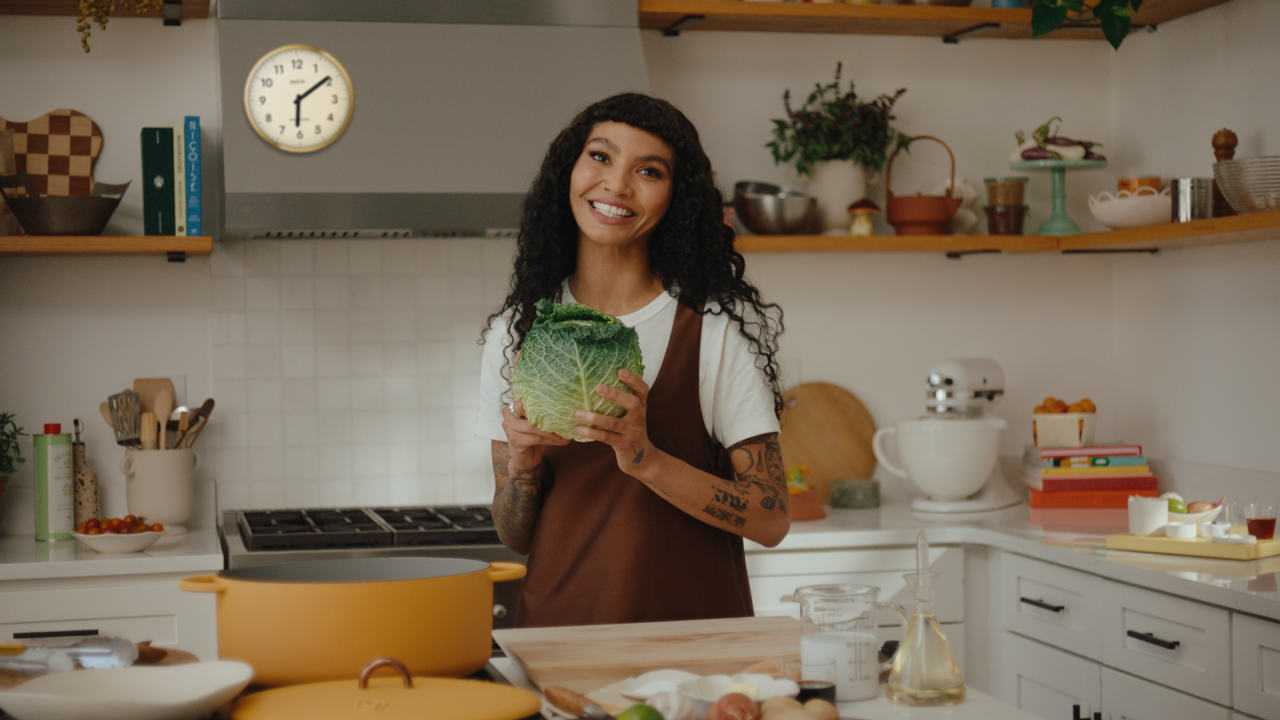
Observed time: 6:09
